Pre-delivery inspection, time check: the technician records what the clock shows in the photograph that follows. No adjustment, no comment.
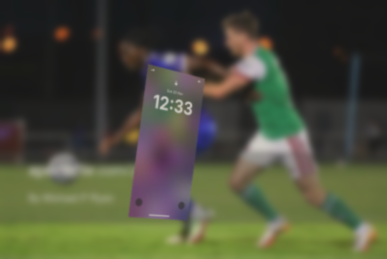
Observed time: 12:33
